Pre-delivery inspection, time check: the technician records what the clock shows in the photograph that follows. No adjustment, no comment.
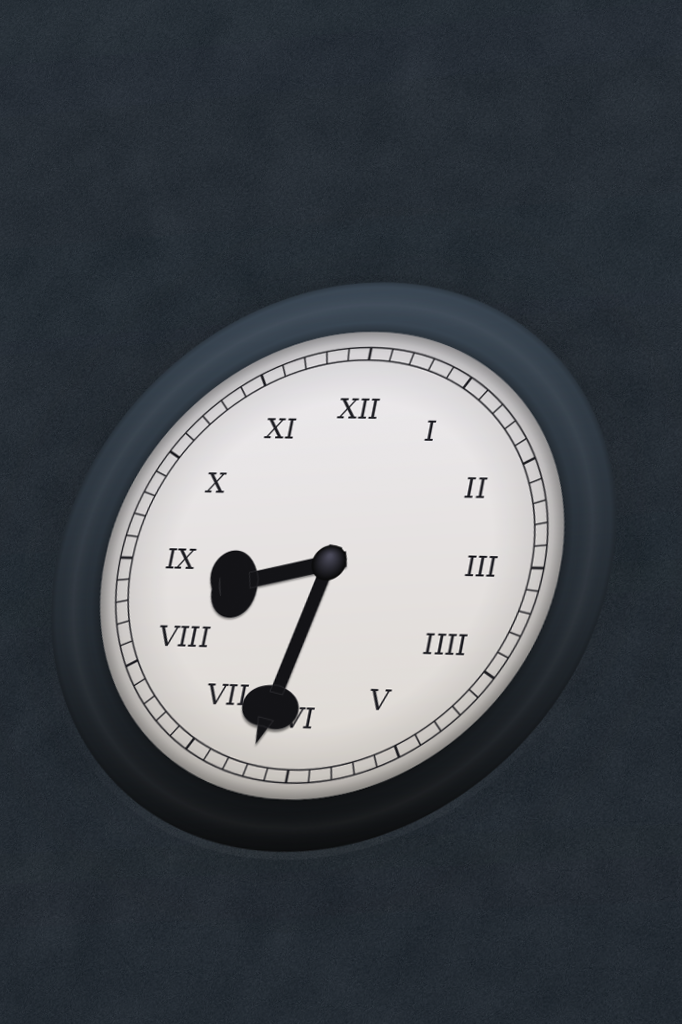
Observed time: 8:32
